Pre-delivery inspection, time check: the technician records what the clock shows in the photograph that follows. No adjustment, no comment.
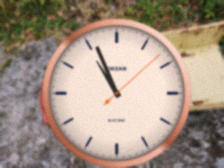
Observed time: 10:56:08
